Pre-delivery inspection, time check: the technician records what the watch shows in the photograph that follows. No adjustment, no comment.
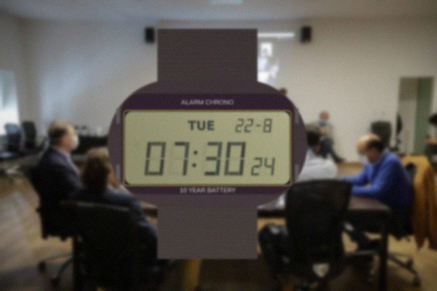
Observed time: 7:30:24
